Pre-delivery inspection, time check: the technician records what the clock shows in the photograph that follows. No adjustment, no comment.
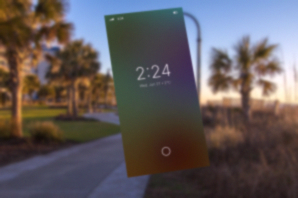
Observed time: 2:24
